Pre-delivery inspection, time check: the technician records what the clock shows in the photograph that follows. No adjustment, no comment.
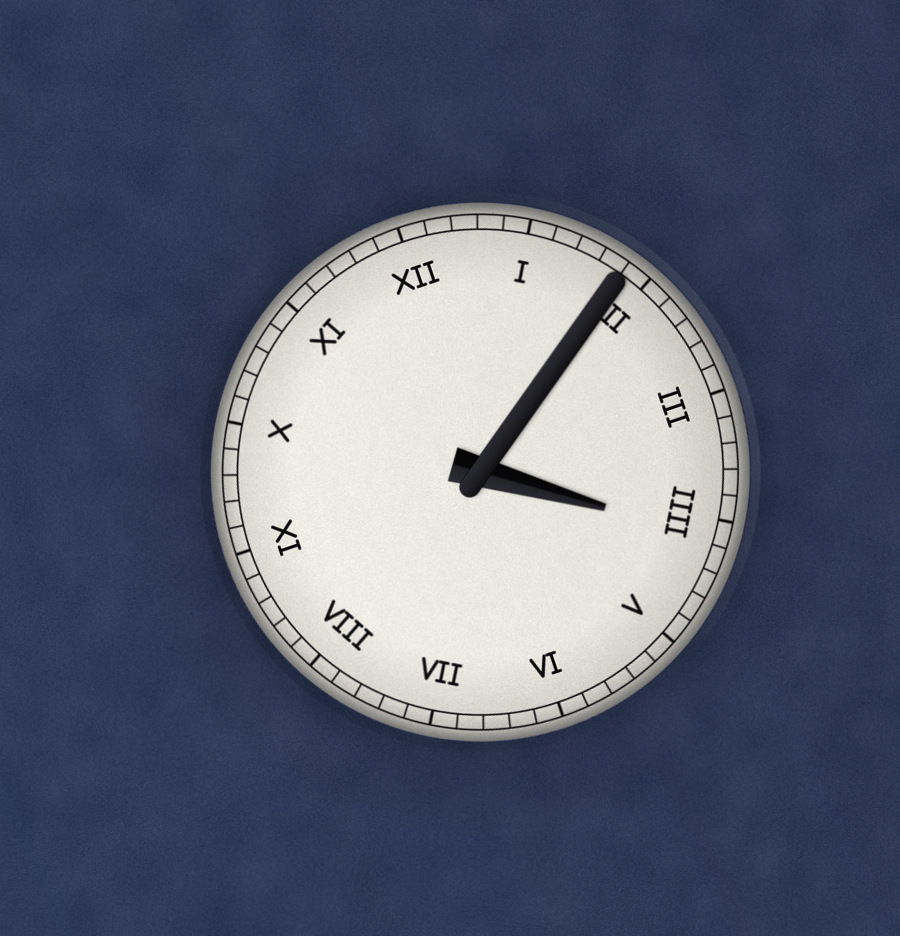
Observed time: 4:09
